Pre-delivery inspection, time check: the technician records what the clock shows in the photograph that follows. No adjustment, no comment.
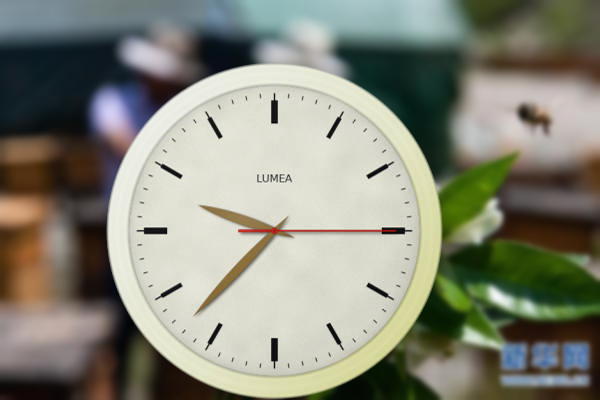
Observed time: 9:37:15
